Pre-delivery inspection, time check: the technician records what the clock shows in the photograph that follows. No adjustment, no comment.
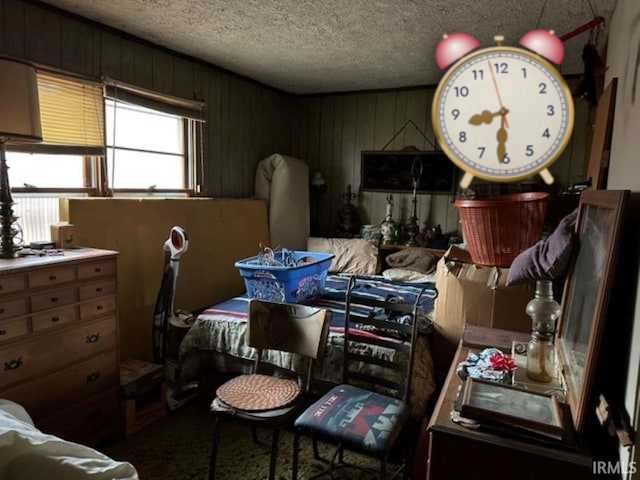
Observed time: 8:30:58
